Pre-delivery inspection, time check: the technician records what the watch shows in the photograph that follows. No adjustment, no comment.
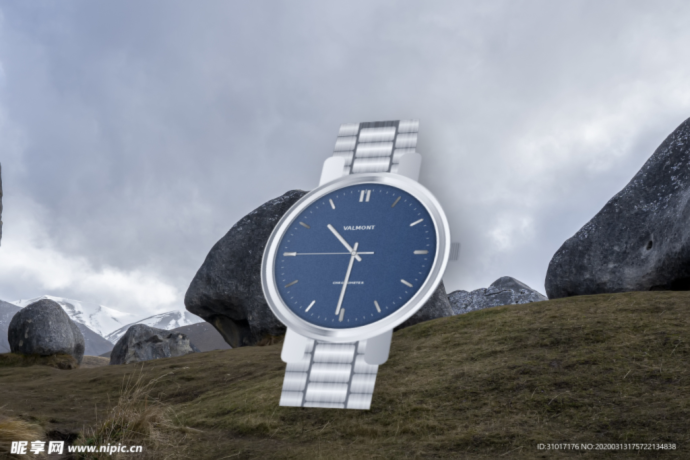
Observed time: 10:30:45
